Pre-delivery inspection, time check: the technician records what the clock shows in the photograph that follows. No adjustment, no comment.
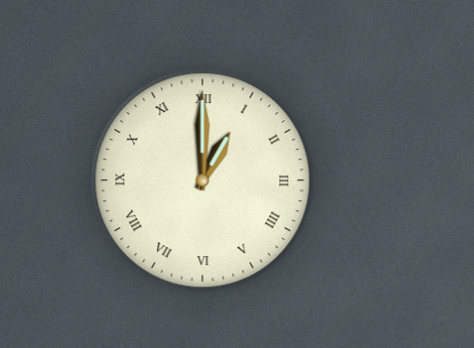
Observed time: 1:00
